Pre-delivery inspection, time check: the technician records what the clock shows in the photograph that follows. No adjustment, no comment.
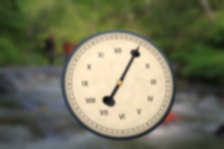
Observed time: 7:05
